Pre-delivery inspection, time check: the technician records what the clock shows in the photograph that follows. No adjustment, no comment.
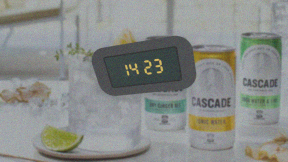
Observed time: 14:23
